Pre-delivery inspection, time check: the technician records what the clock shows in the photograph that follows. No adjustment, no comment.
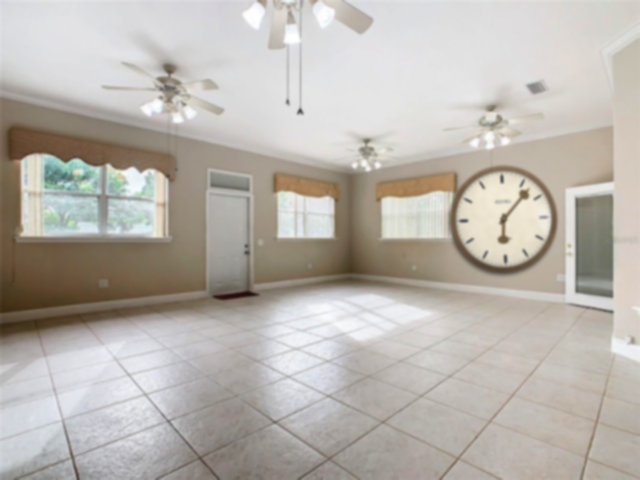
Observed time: 6:07
